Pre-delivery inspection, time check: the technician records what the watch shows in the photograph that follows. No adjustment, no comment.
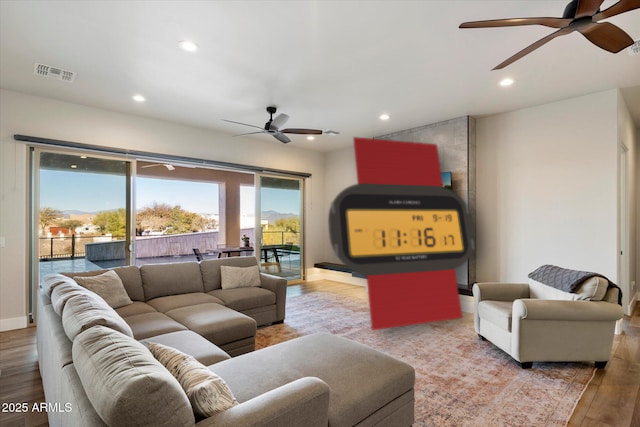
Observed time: 11:16:17
